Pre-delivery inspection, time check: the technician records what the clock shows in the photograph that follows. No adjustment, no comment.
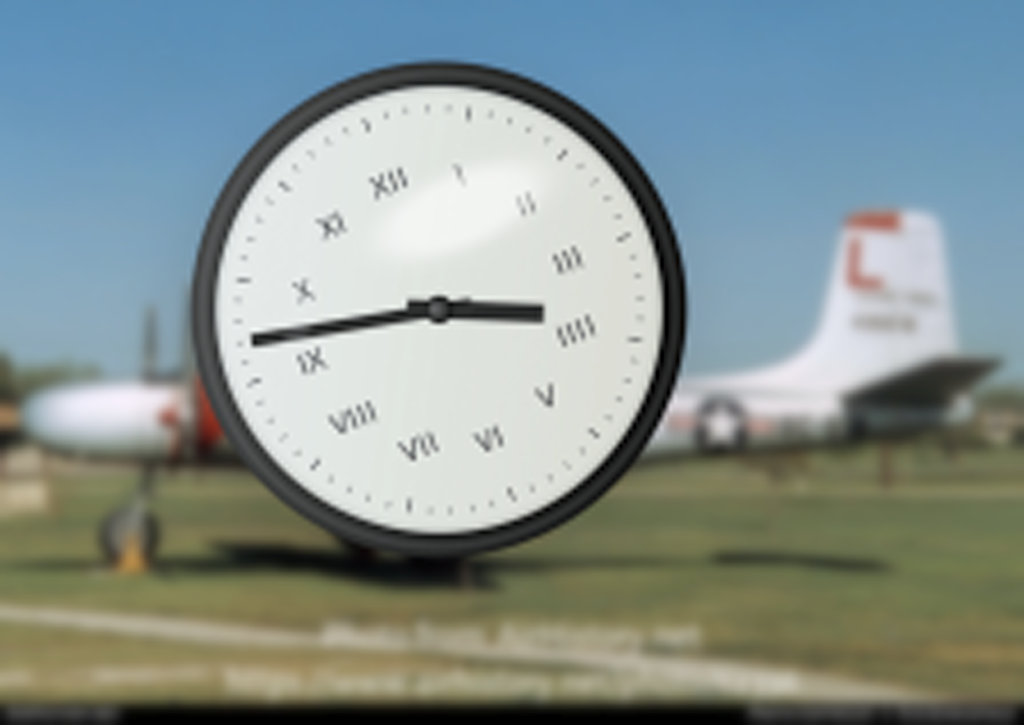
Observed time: 3:47
